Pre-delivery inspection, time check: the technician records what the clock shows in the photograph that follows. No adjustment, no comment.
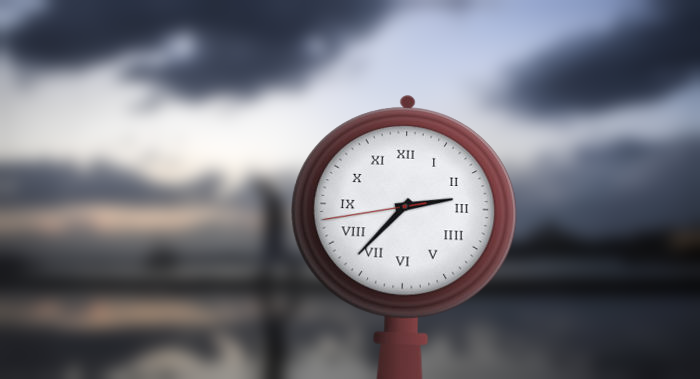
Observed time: 2:36:43
